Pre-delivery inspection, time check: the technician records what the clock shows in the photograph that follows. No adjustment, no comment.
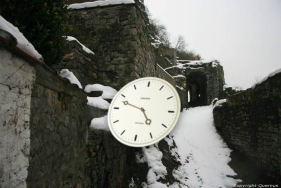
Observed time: 4:48
